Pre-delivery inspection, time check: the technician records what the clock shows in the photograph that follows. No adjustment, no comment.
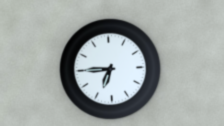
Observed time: 6:45
